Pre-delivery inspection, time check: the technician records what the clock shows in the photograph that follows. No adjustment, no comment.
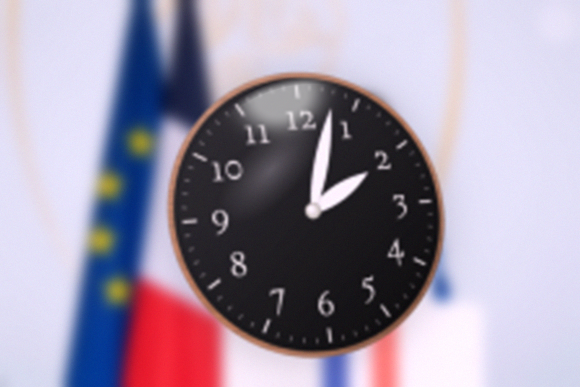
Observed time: 2:03
